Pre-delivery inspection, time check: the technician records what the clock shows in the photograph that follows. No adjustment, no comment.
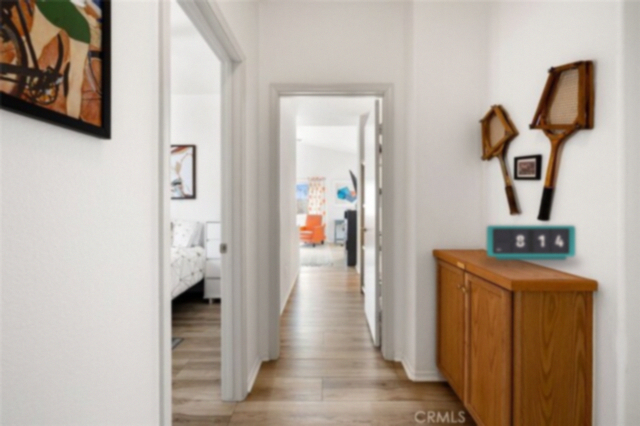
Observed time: 8:14
